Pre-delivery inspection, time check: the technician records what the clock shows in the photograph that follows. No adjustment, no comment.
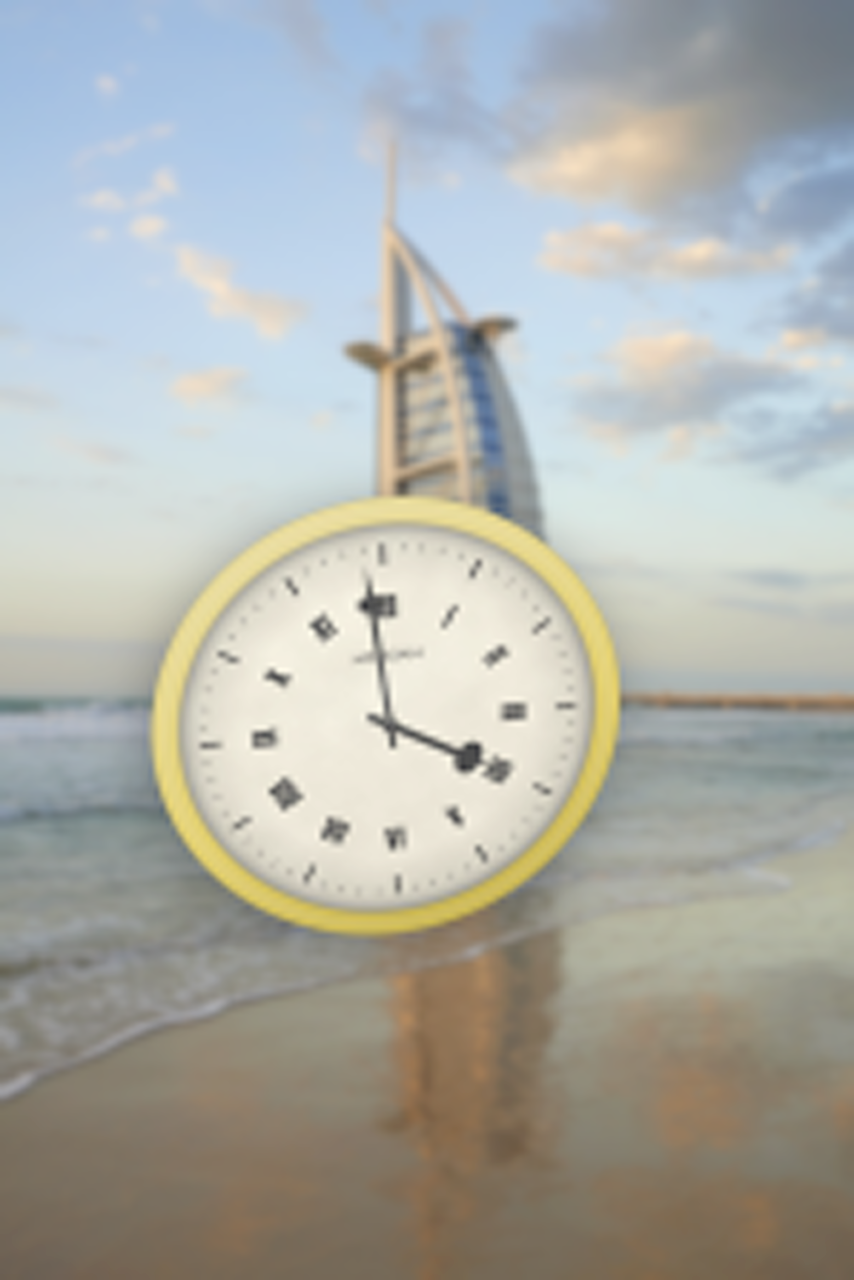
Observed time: 3:59
